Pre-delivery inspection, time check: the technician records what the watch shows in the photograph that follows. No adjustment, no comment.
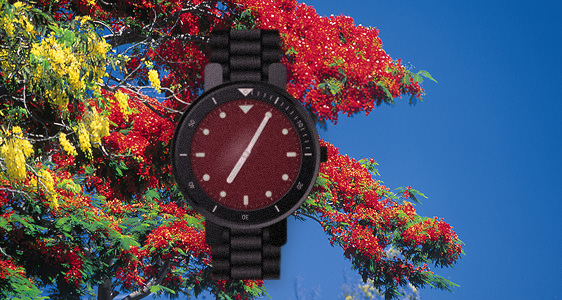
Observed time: 7:05
